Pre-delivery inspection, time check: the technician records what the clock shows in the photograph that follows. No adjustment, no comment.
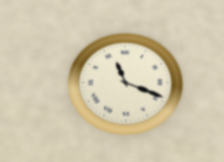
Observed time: 11:19
